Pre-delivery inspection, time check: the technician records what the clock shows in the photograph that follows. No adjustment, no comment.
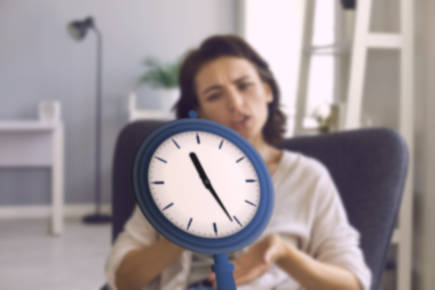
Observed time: 11:26
